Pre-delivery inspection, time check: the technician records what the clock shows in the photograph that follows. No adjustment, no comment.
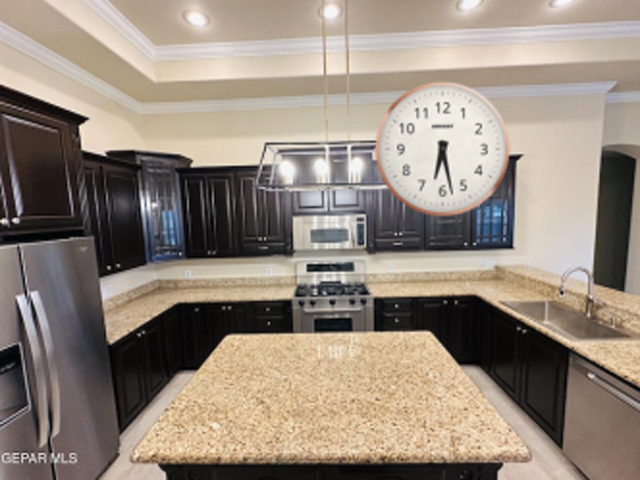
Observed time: 6:28
